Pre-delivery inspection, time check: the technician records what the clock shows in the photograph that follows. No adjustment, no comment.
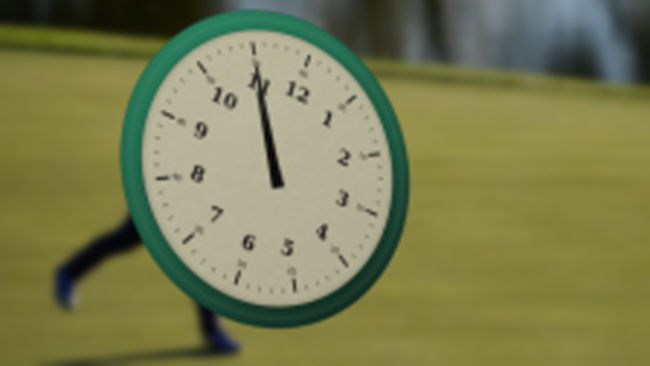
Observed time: 10:55
